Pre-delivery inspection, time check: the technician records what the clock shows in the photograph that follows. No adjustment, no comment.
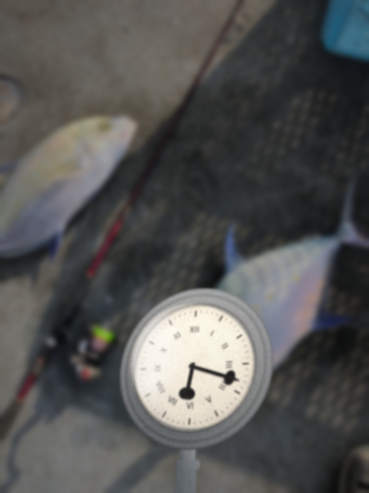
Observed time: 6:18
